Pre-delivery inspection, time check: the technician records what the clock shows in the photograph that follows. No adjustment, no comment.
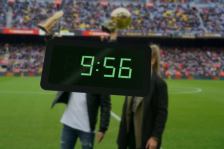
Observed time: 9:56
